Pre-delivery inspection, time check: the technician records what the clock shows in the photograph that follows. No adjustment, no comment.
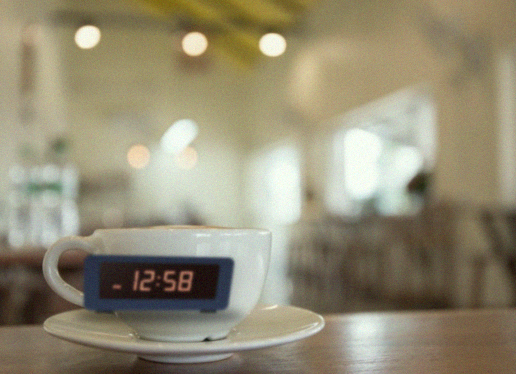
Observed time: 12:58
